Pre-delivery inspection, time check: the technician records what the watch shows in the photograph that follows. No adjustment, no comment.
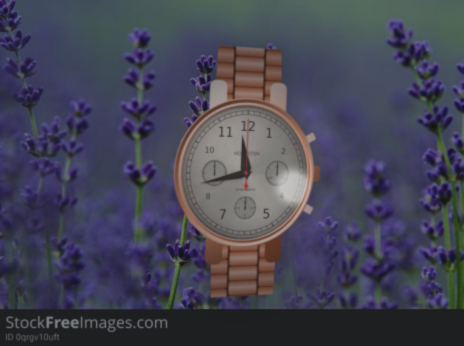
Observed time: 11:43
